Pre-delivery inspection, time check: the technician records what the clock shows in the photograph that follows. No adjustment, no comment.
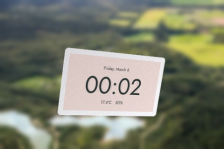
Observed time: 0:02
